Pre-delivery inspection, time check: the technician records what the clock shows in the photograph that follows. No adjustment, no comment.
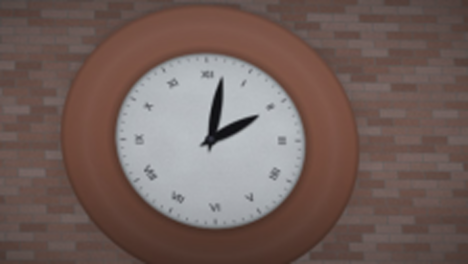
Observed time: 2:02
